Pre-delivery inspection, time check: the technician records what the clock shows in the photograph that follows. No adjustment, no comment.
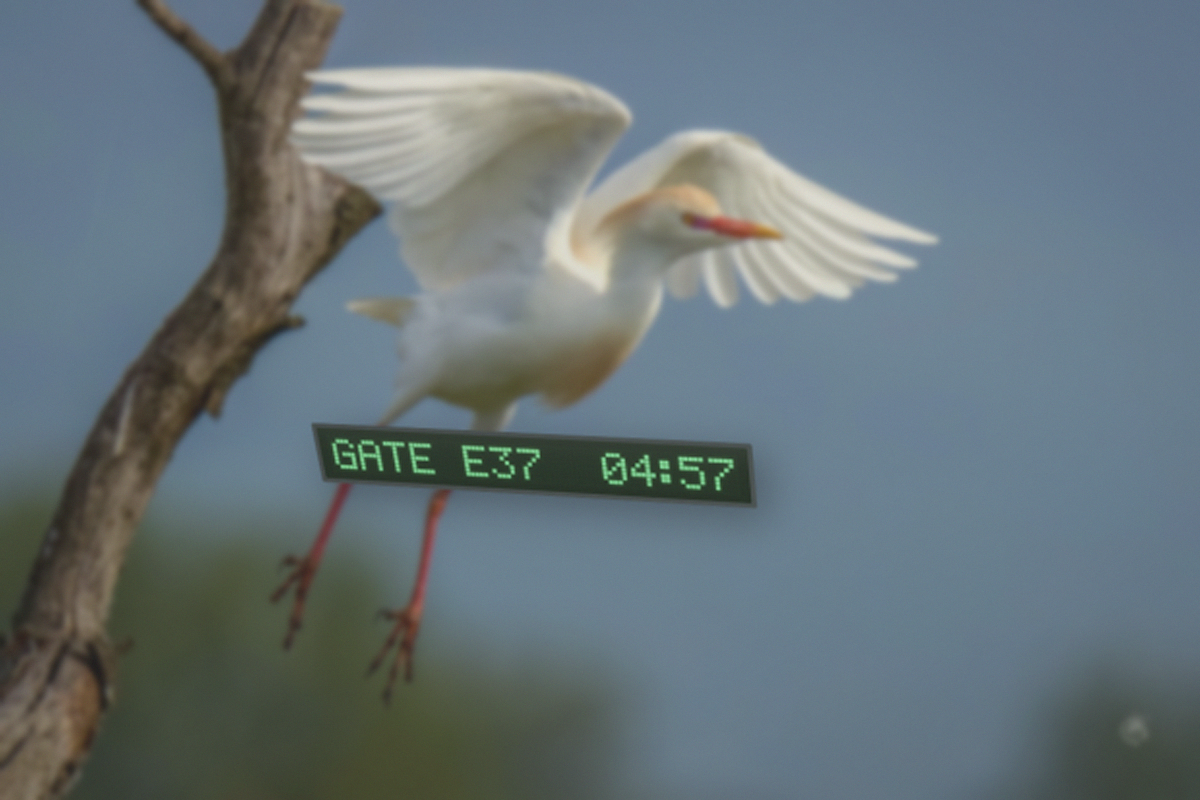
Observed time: 4:57
